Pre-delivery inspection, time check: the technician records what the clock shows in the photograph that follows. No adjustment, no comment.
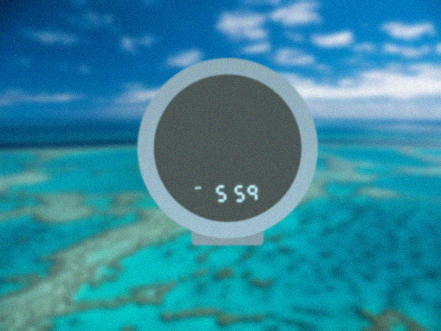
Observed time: 5:59
